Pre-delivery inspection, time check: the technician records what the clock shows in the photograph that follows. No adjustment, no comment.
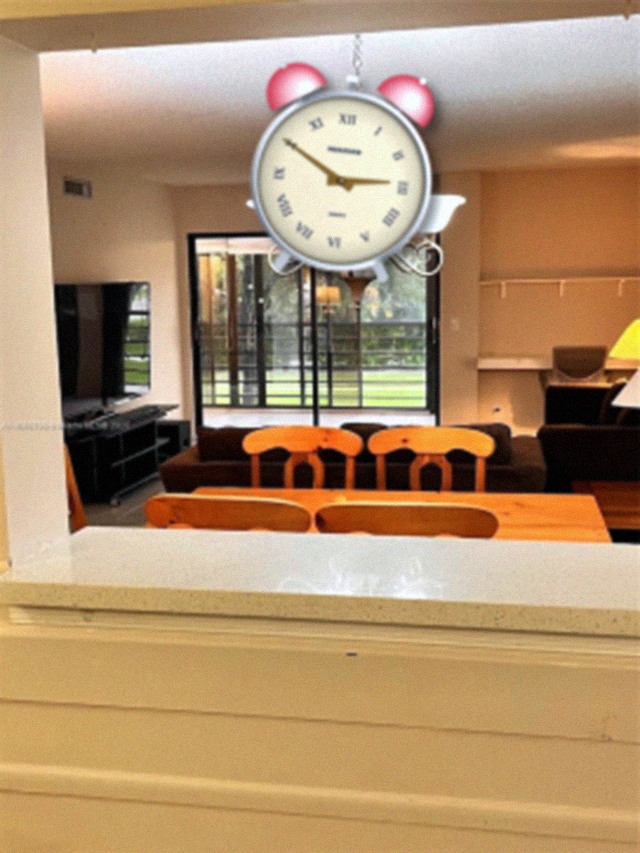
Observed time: 2:50
